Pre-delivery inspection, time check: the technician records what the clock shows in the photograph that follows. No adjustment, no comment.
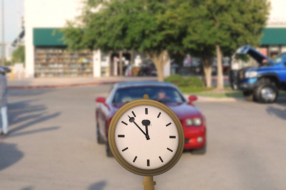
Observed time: 11:53
